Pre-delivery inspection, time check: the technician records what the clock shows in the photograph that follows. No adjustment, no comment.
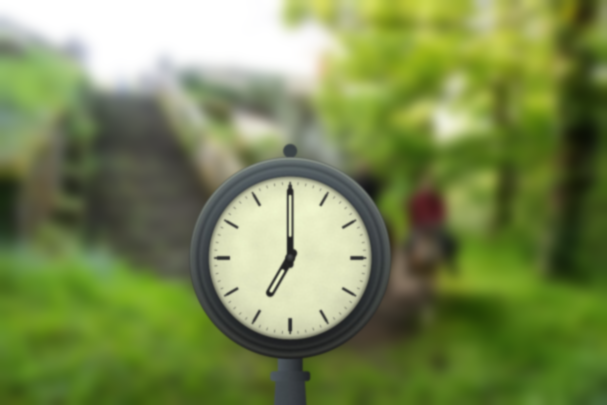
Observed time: 7:00
